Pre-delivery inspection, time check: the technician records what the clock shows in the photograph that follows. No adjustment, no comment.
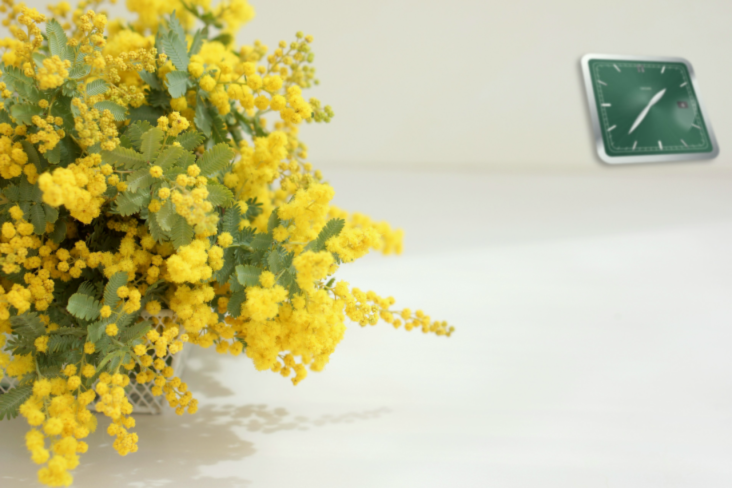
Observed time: 1:37
